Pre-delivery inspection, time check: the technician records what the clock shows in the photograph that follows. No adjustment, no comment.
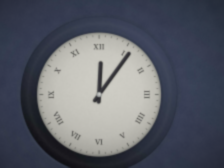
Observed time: 12:06
